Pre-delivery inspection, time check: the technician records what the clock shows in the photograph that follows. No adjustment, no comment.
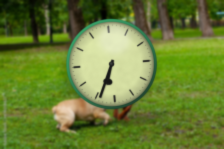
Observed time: 6:34
